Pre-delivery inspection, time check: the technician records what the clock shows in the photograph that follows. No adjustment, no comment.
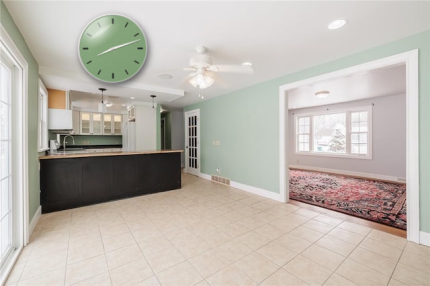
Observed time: 8:12
